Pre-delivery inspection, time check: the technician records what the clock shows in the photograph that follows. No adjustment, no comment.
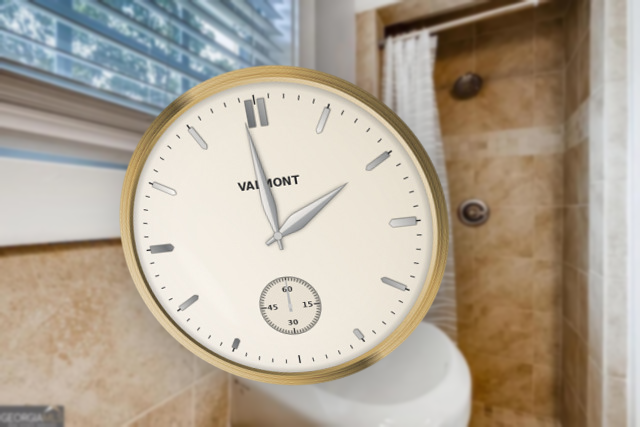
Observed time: 1:59
